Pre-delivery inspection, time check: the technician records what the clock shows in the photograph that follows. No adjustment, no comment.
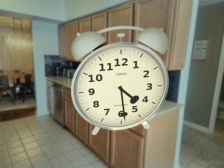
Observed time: 4:29
